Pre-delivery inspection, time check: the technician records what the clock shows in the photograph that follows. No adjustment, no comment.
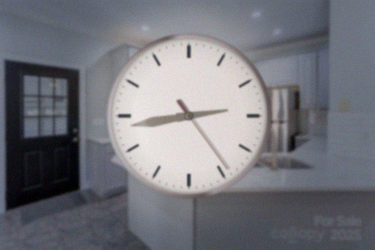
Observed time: 2:43:24
